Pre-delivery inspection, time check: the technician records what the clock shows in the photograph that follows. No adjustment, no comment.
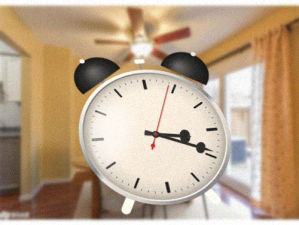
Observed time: 3:19:04
